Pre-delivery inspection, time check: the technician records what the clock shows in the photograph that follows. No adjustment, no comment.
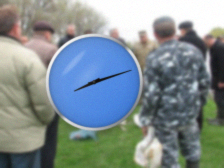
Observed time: 8:12
